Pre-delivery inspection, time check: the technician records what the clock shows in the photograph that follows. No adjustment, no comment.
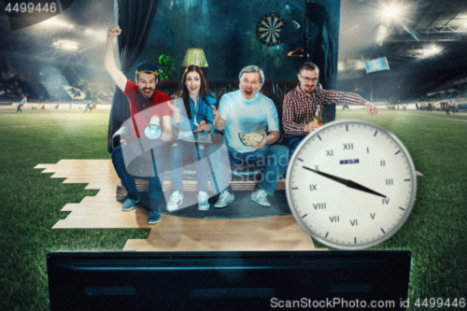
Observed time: 3:49
